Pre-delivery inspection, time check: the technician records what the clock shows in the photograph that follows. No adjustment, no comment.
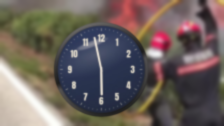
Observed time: 5:58
